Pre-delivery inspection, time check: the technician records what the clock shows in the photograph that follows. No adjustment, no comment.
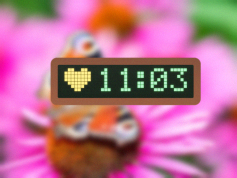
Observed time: 11:03
